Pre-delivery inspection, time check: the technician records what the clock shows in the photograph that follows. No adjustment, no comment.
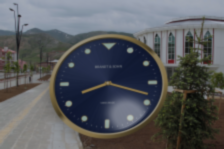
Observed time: 8:18
